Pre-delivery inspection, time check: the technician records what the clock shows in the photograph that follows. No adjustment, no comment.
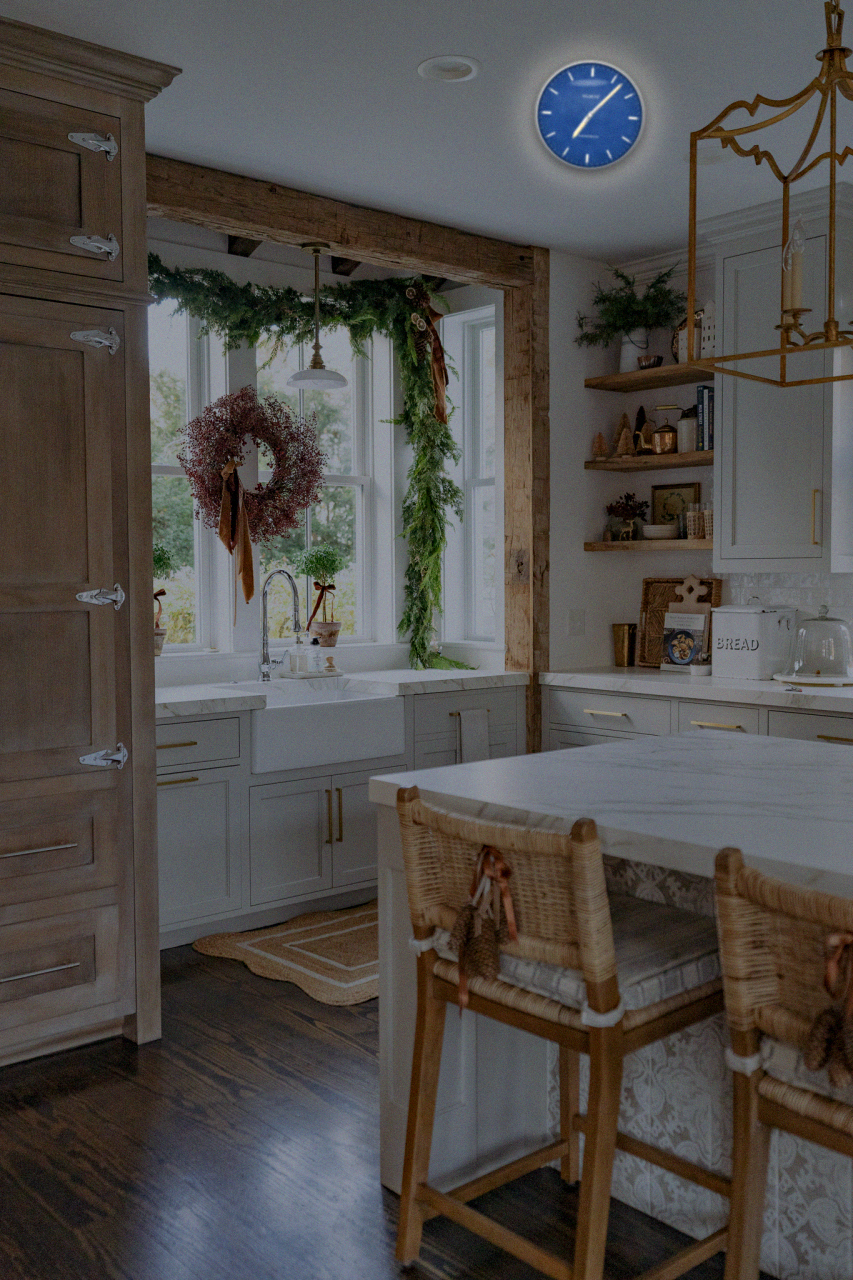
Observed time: 7:07
